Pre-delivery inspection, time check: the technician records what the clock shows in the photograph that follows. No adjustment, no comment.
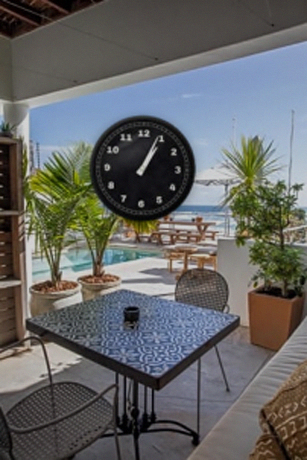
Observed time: 1:04
